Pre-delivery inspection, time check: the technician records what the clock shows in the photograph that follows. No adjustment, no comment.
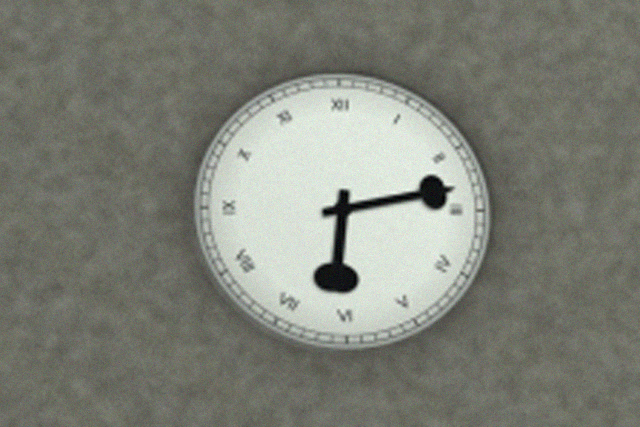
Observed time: 6:13
